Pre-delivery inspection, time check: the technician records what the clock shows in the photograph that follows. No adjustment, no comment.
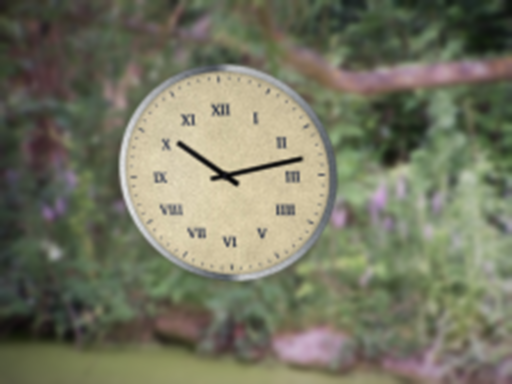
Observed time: 10:13
